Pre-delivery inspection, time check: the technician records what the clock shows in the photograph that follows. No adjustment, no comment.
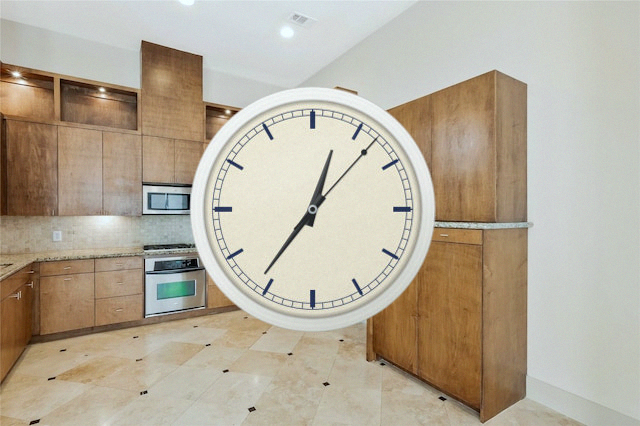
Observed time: 12:36:07
